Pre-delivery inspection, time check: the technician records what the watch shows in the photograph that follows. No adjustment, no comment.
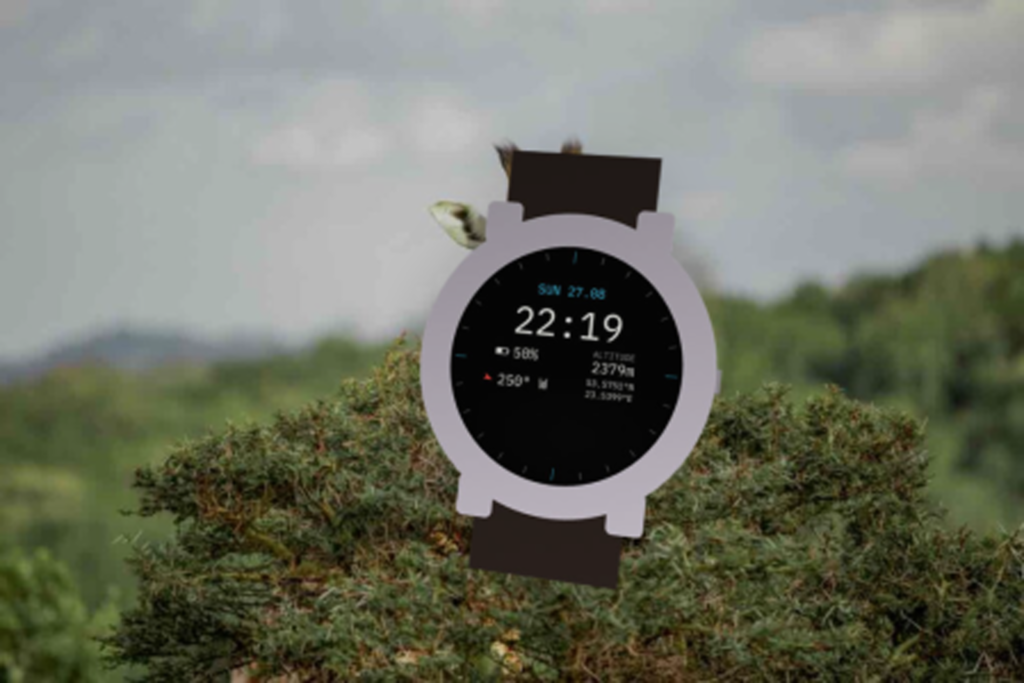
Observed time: 22:19
